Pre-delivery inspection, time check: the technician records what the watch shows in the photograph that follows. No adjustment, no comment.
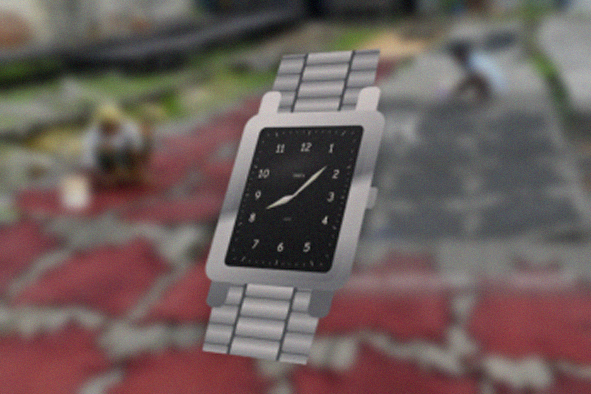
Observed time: 8:07
